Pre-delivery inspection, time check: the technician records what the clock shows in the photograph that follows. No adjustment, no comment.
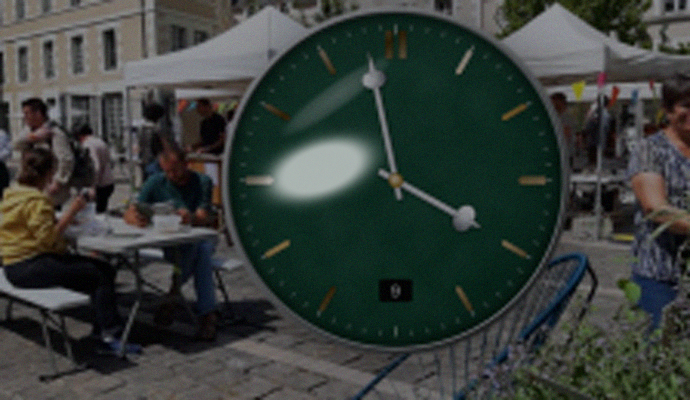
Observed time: 3:58
